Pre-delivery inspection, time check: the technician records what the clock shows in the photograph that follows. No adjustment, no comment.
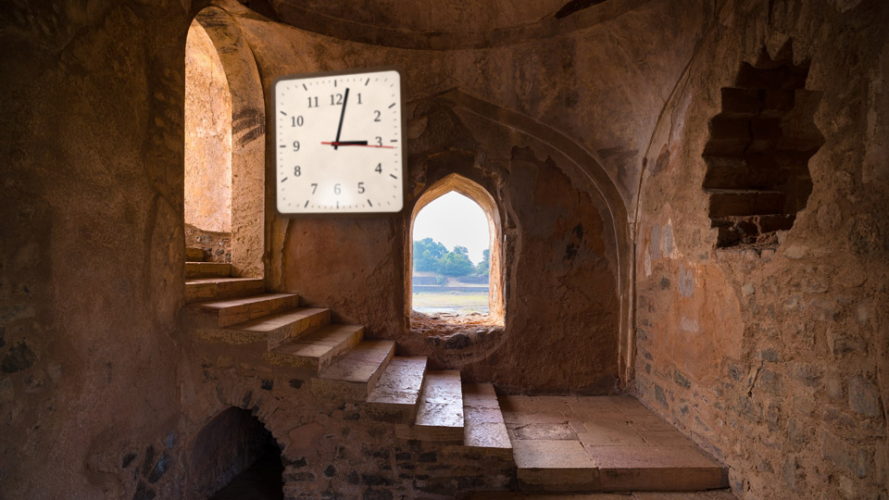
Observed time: 3:02:16
